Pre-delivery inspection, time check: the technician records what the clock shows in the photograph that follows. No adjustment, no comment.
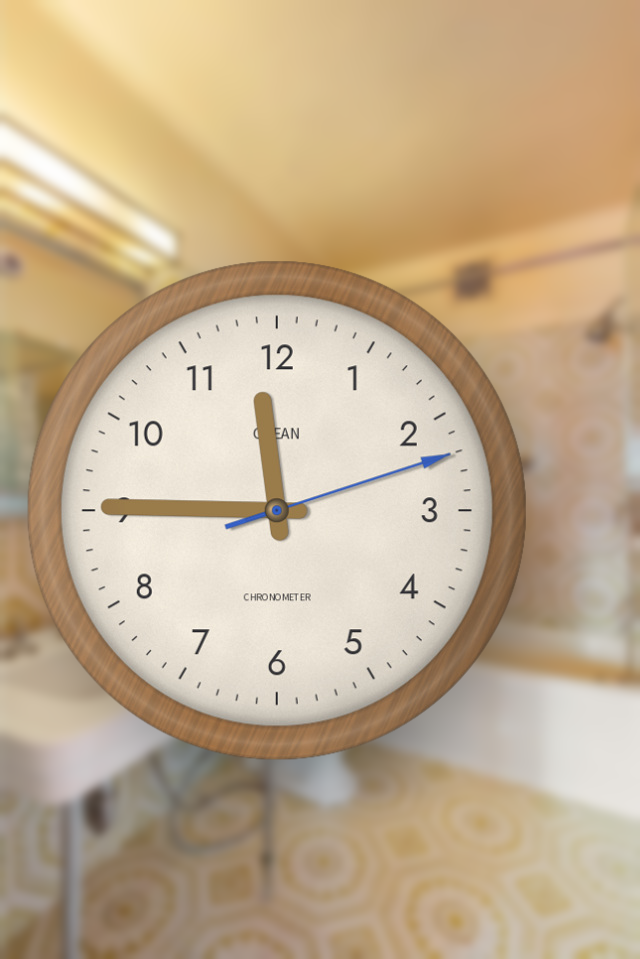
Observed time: 11:45:12
